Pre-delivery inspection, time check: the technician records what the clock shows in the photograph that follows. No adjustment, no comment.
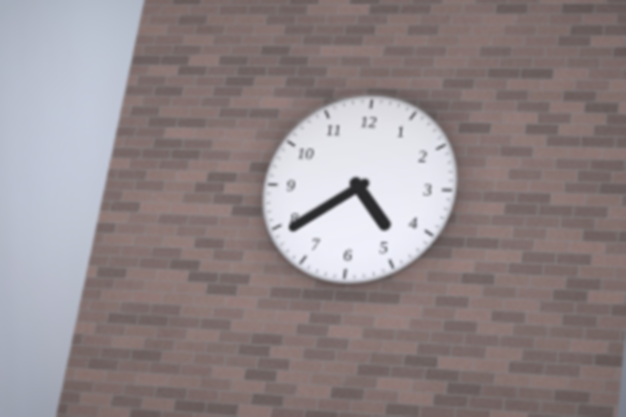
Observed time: 4:39
